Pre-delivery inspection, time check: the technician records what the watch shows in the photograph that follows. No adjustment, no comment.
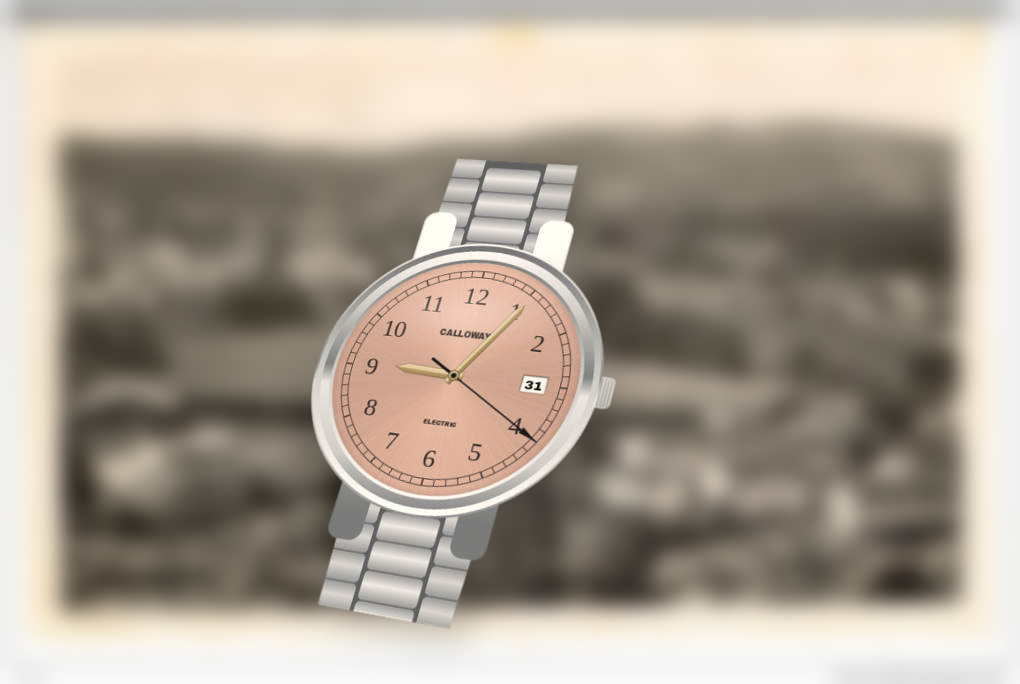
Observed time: 9:05:20
